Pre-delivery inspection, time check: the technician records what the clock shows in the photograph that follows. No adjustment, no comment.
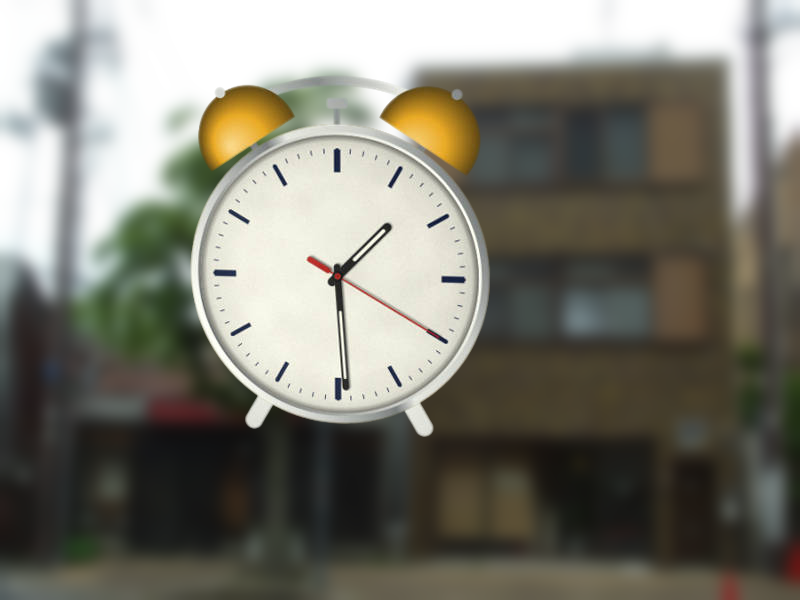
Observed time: 1:29:20
